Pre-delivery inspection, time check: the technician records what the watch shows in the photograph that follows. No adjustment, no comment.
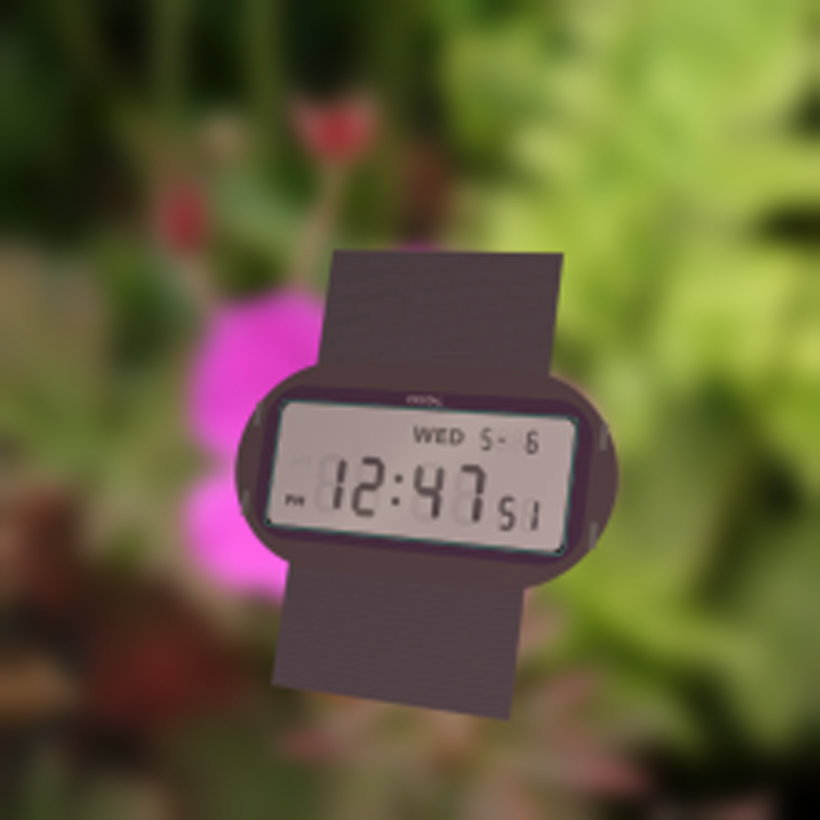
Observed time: 12:47:51
